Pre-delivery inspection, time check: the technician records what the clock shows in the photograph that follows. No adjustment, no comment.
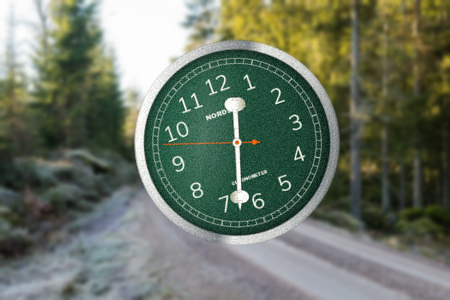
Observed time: 12:32:48
